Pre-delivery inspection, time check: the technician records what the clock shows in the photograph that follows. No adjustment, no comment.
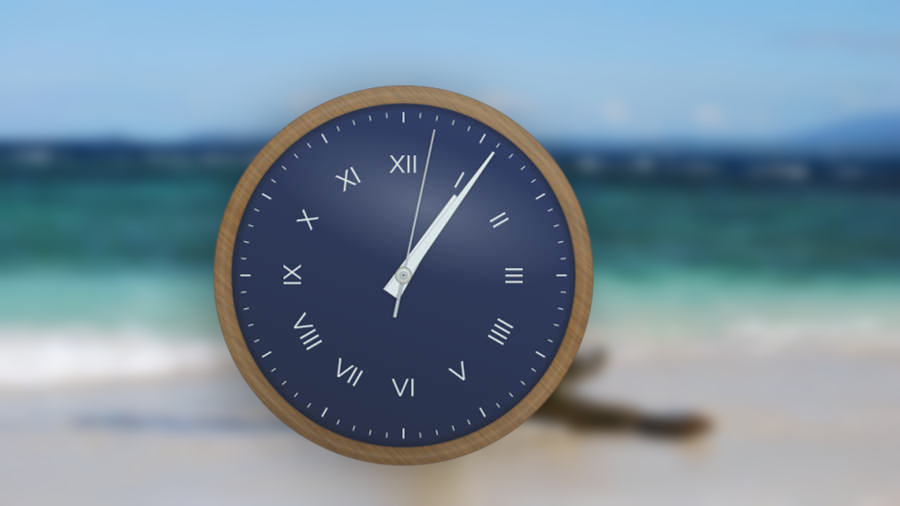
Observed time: 1:06:02
